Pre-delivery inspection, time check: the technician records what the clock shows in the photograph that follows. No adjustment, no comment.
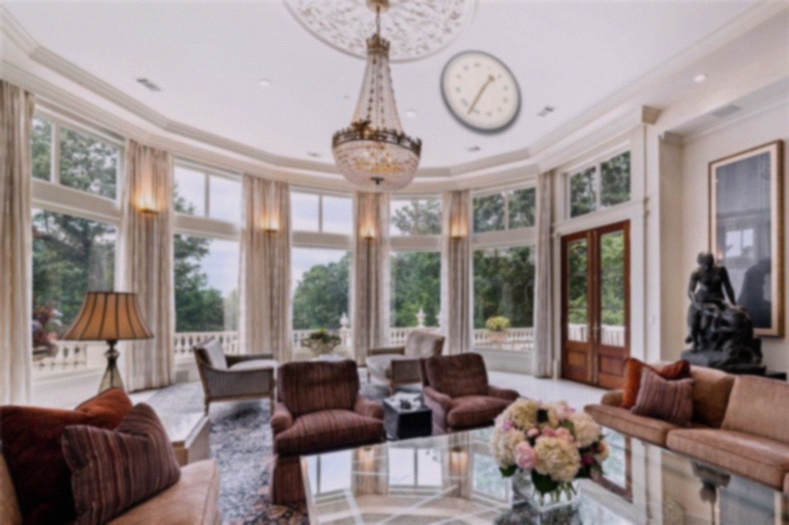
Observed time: 1:37
